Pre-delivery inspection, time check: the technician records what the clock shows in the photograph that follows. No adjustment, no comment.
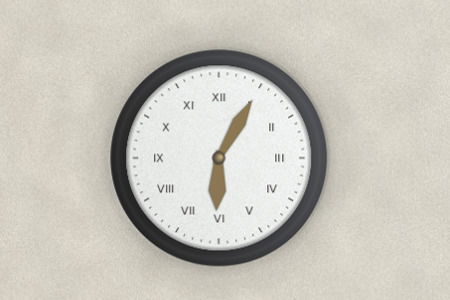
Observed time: 6:05
